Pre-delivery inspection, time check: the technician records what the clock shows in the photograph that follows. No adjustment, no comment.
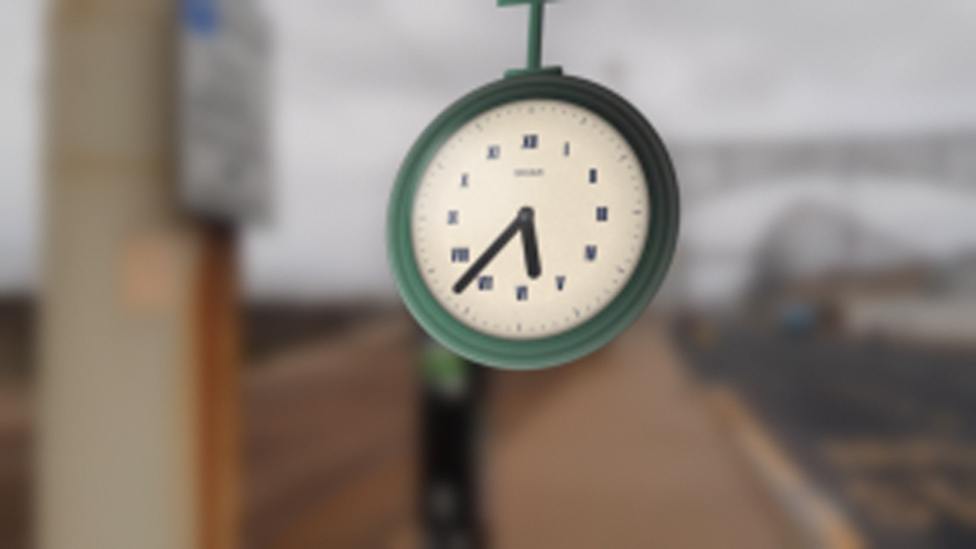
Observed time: 5:37
